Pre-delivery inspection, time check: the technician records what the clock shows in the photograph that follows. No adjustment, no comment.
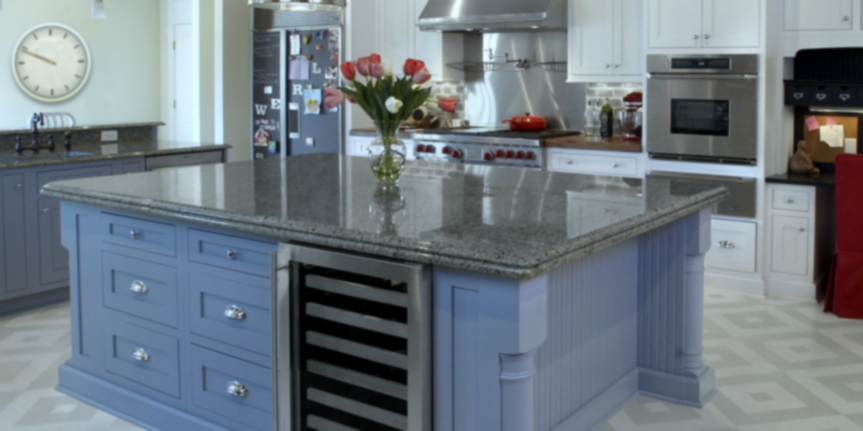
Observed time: 9:49
